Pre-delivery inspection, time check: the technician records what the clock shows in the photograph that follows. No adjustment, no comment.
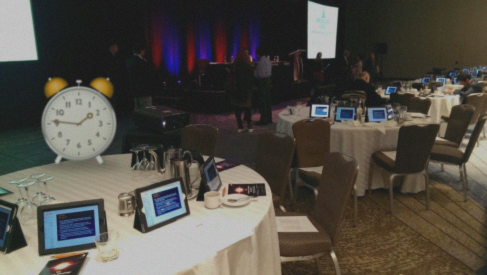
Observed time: 1:46
